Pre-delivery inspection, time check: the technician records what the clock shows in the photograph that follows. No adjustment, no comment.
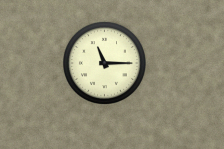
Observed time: 11:15
